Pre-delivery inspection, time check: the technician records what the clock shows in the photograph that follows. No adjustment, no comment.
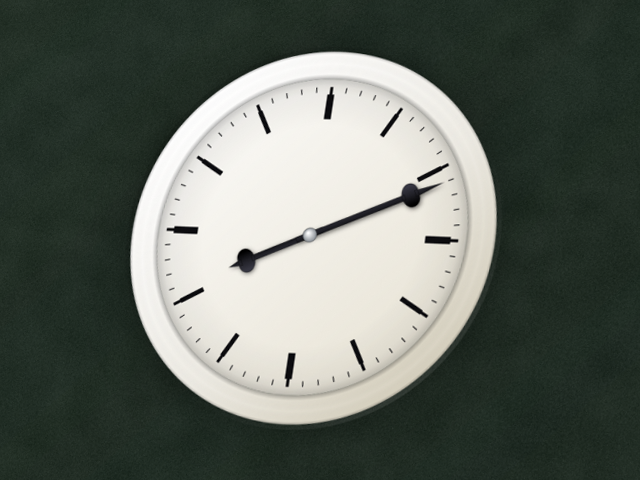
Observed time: 8:11
